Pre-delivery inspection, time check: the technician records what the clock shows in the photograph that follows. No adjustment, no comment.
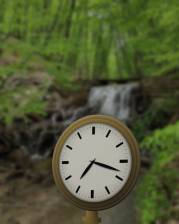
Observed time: 7:18
